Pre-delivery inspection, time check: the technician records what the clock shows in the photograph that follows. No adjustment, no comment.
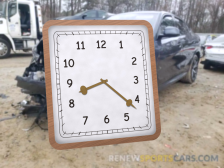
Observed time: 8:22
